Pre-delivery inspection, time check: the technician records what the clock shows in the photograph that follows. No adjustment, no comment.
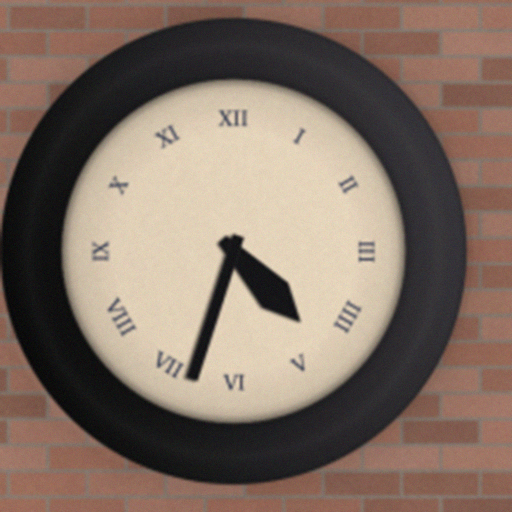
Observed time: 4:33
